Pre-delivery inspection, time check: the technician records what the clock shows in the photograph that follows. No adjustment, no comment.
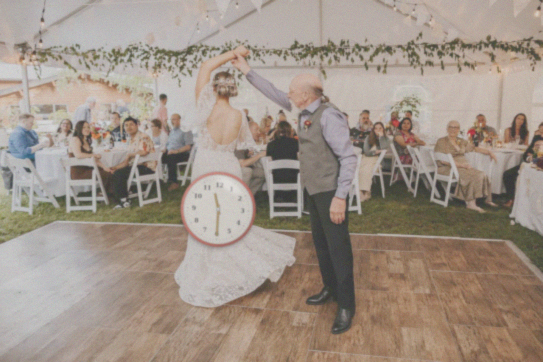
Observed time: 11:30
